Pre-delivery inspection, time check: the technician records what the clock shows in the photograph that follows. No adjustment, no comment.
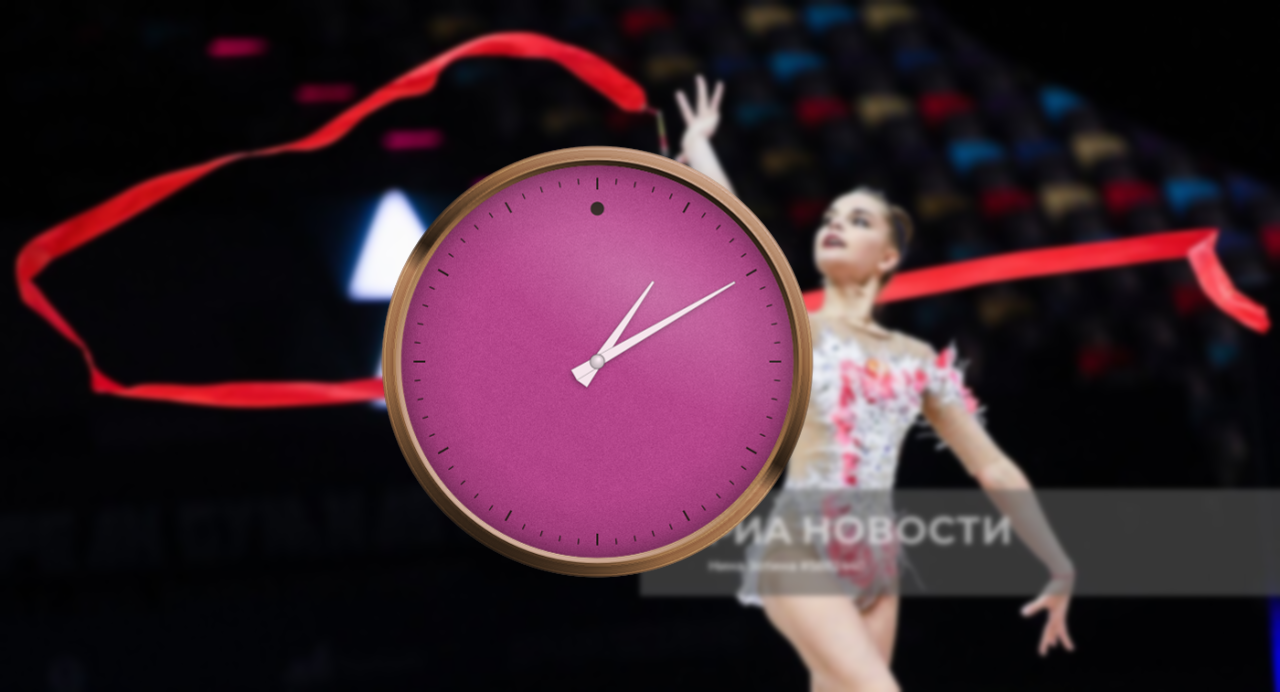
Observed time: 1:10
